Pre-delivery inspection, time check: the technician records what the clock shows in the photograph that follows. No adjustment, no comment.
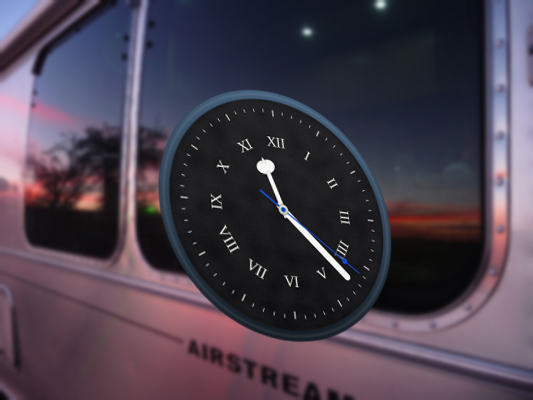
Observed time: 11:22:21
